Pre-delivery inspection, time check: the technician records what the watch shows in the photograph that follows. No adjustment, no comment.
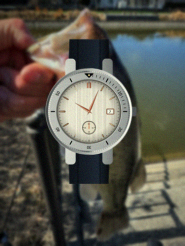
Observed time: 10:04
